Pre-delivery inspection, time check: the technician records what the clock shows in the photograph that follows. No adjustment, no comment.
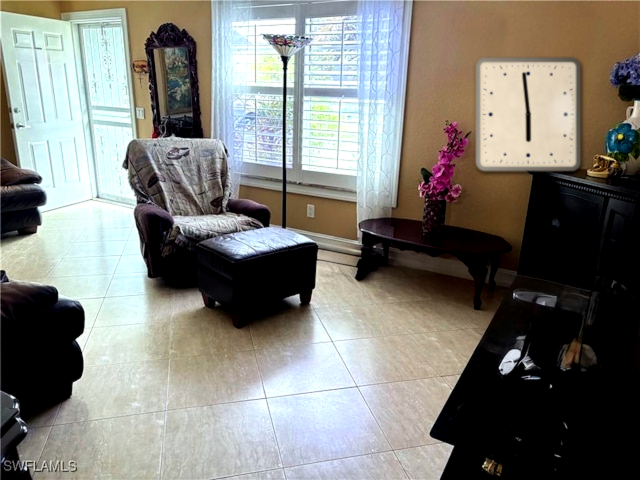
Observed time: 5:59
